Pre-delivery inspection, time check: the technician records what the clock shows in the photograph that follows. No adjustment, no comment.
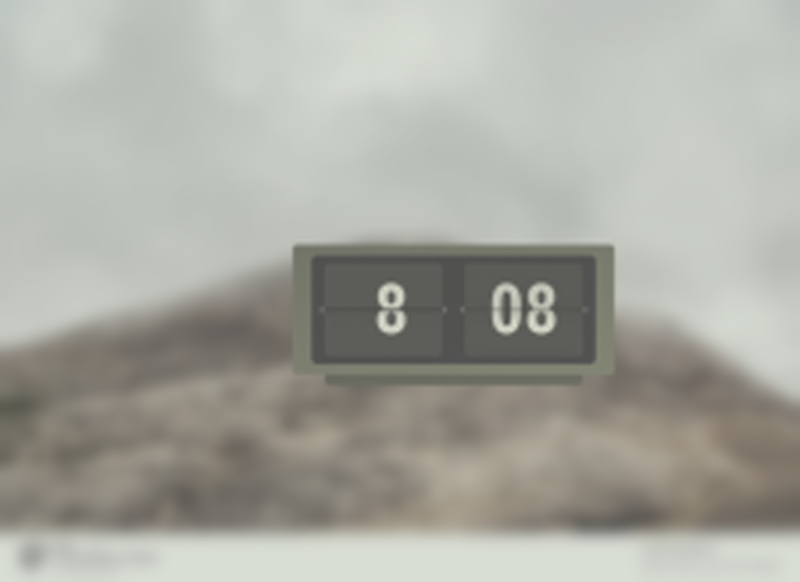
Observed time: 8:08
